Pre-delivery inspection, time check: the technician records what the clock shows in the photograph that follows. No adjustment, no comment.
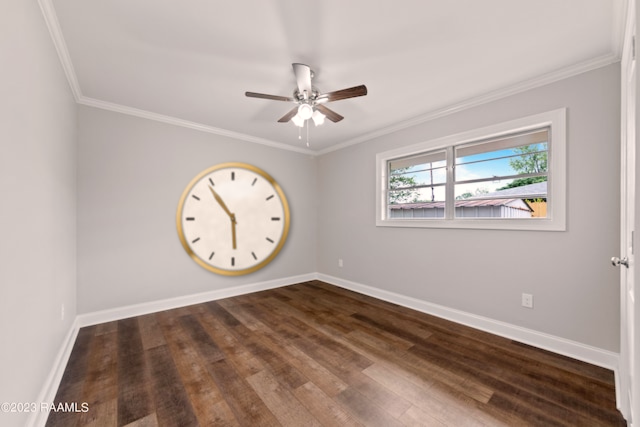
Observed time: 5:54
